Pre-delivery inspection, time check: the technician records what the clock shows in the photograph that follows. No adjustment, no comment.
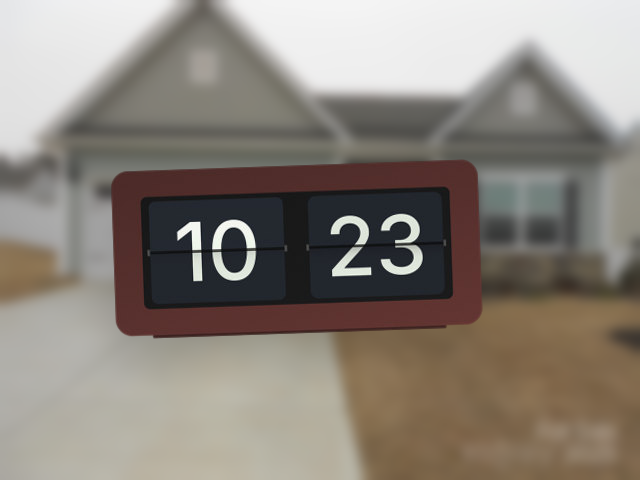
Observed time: 10:23
